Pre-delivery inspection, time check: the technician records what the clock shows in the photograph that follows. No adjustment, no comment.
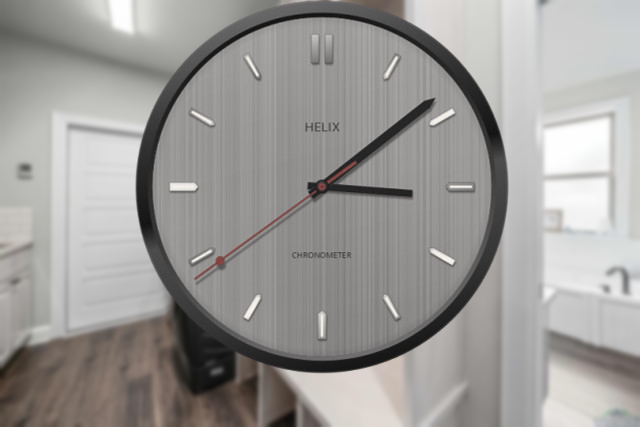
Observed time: 3:08:39
